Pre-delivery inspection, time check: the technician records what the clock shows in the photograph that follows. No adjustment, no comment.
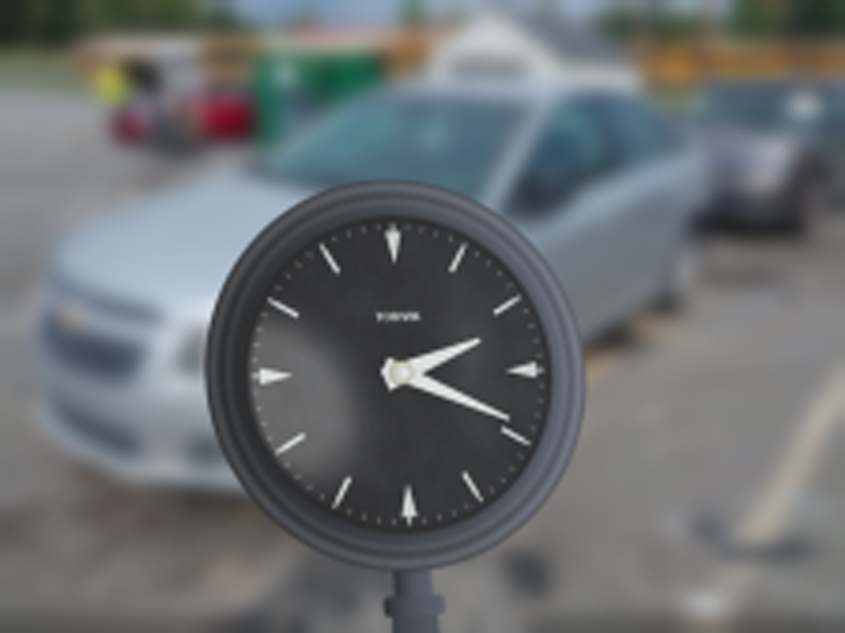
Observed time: 2:19
